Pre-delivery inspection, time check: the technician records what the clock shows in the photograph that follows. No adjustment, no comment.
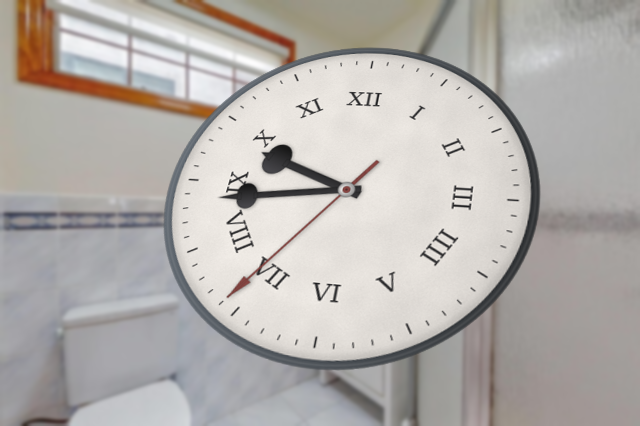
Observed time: 9:43:36
